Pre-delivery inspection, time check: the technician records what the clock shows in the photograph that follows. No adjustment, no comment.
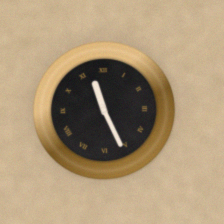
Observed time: 11:26
